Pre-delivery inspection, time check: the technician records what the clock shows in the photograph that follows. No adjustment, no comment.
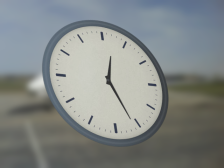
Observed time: 12:26
